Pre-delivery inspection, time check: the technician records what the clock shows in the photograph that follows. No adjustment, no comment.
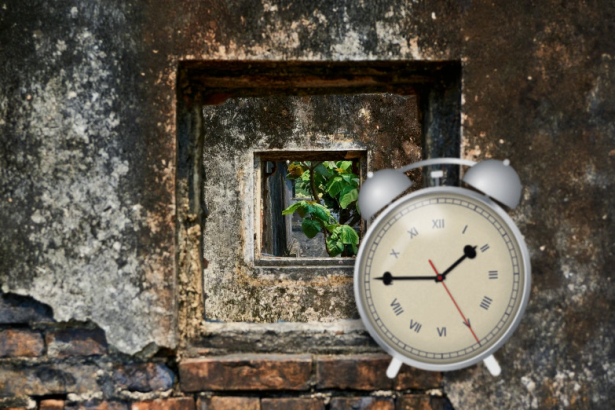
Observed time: 1:45:25
